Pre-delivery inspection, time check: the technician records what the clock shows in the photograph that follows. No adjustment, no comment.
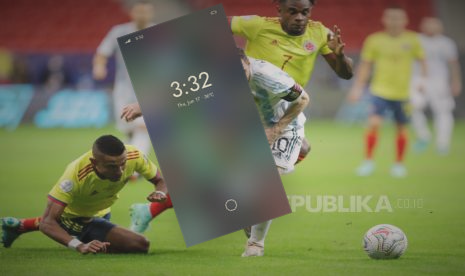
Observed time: 3:32
